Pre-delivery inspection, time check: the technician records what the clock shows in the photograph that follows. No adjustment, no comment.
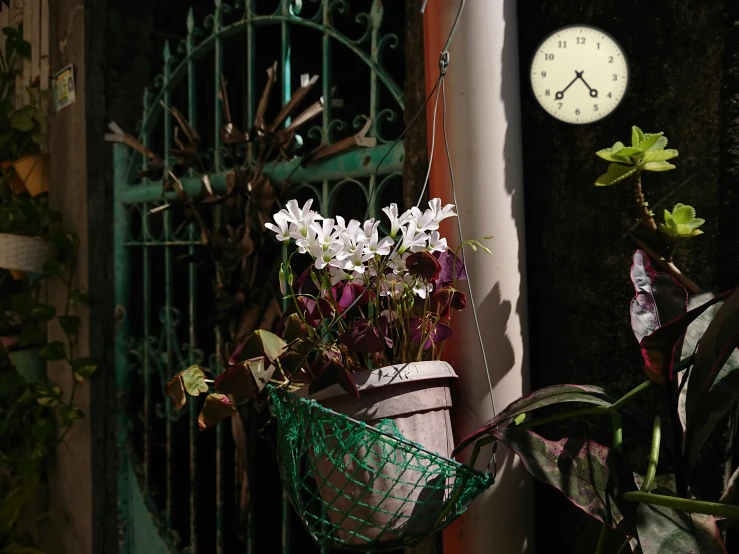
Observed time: 4:37
